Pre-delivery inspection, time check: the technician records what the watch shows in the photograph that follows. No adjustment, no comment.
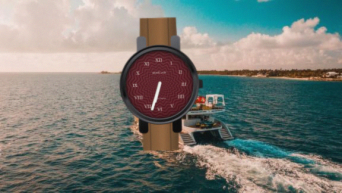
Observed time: 6:33
